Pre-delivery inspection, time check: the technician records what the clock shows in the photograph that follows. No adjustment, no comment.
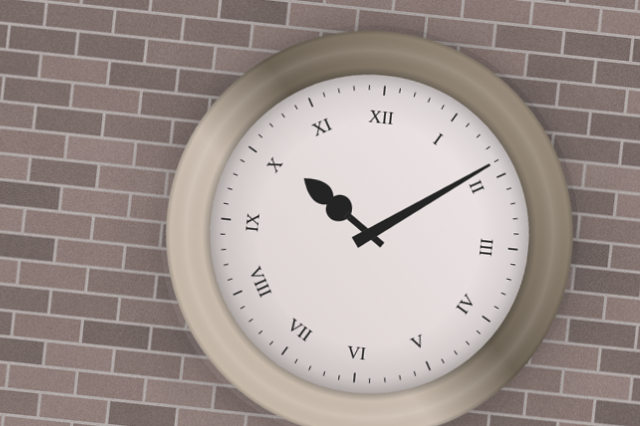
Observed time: 10:09
